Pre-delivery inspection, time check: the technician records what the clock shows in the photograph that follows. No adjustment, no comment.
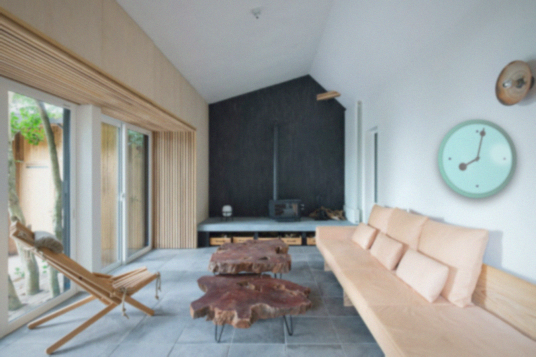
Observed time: 8:02
